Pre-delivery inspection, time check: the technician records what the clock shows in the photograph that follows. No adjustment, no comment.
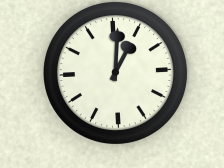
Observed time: 1:01
